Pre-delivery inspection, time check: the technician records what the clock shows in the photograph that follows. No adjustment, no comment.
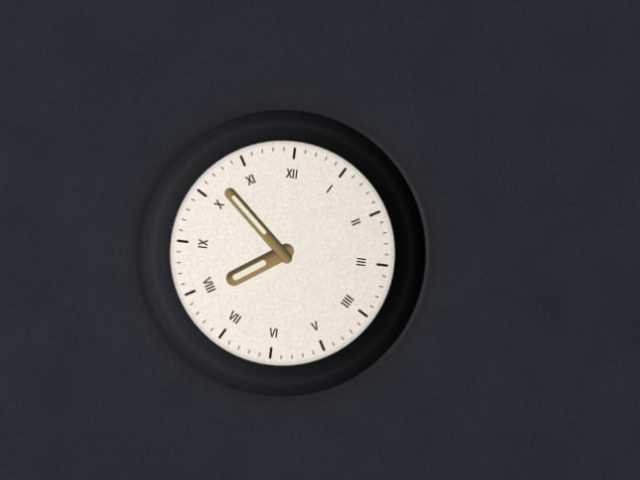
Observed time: 7:52
